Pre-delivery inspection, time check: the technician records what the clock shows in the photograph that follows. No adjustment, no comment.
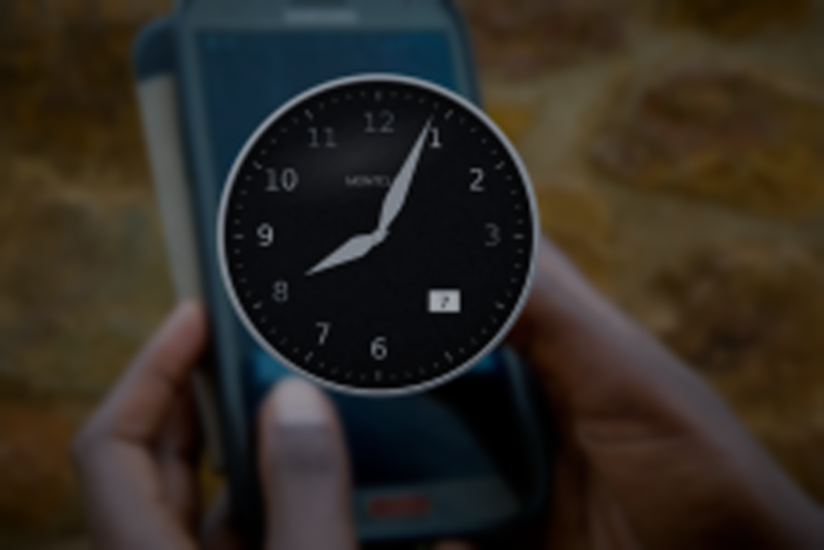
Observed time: 8:04
